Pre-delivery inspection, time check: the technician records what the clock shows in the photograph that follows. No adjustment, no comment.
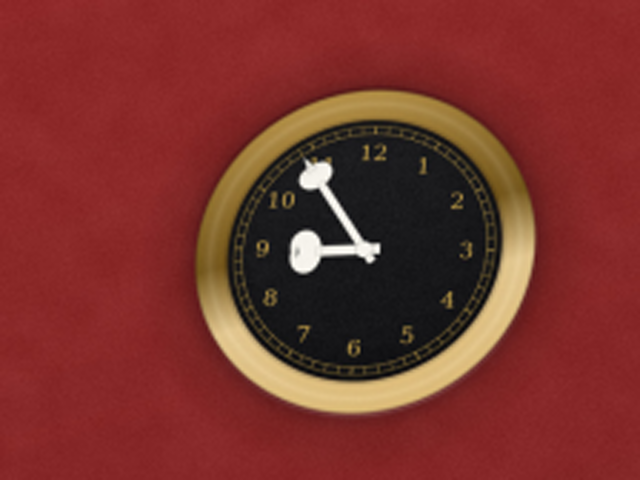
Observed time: 8:54
